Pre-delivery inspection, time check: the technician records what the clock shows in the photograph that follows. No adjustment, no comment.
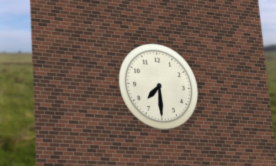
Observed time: 7:30
